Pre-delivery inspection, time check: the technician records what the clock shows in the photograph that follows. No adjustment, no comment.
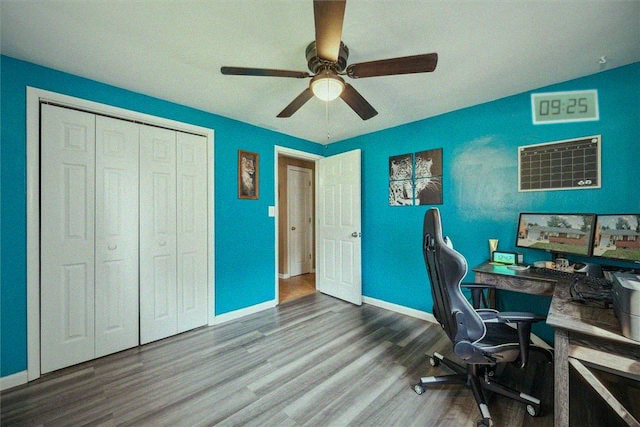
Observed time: 9:25
